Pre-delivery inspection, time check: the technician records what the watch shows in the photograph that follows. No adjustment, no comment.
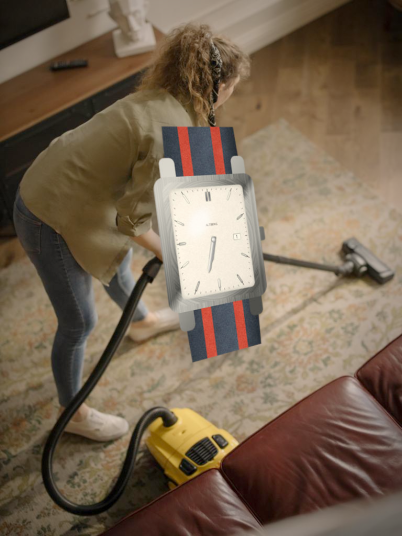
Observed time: 6:33
